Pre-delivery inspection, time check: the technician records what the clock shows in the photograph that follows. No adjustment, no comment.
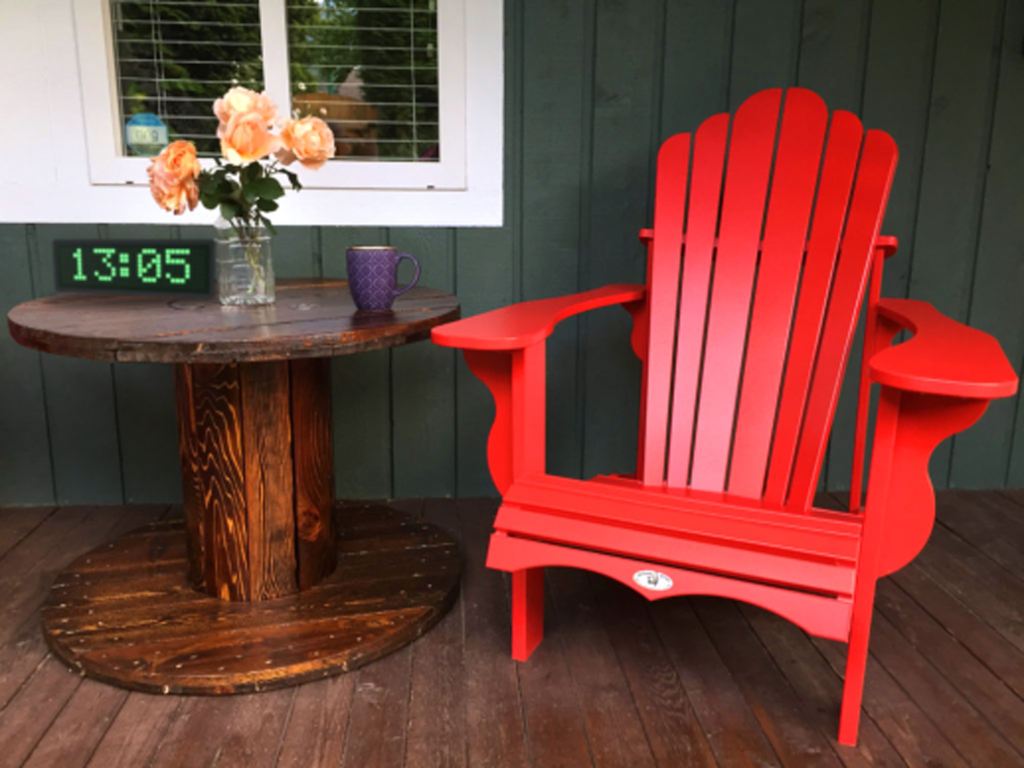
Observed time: 13:05
